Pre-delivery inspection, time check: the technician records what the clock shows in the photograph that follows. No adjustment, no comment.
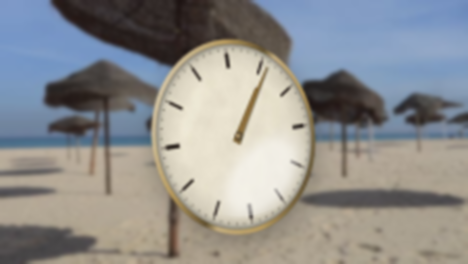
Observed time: 1:06
